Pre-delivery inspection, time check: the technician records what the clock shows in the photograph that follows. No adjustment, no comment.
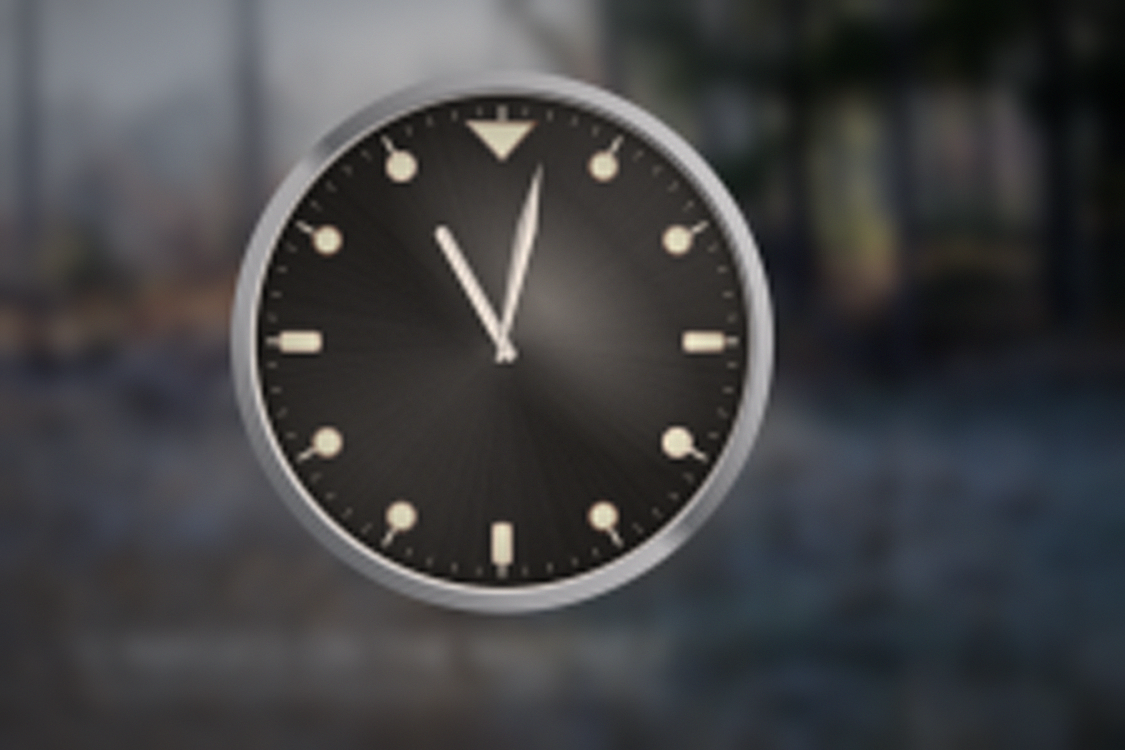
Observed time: 11:02
